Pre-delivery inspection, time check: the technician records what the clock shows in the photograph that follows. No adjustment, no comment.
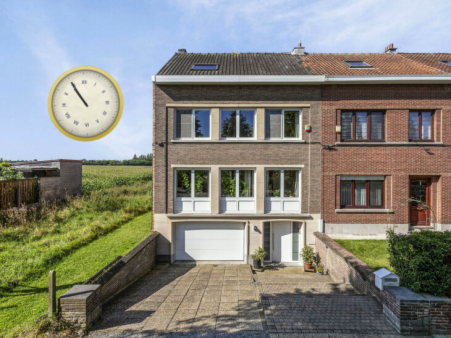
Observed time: 10:55
